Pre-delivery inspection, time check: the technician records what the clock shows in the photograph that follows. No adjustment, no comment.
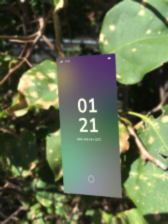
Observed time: 1:21
